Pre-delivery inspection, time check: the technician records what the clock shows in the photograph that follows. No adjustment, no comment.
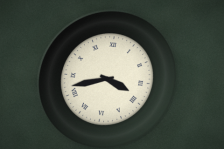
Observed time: 3:42
